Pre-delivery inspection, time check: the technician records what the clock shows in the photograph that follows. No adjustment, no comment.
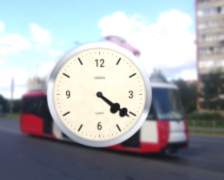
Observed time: 4:21
